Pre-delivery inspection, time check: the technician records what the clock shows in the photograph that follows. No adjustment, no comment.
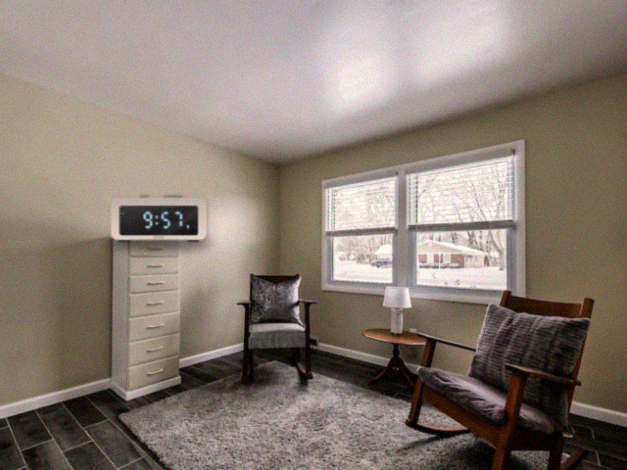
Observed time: 9:57
